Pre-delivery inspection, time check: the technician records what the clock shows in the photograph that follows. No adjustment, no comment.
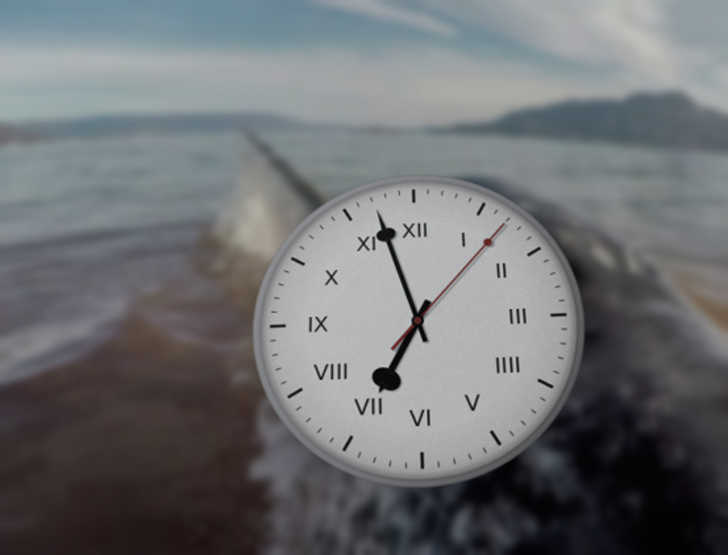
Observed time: 6:57:07
